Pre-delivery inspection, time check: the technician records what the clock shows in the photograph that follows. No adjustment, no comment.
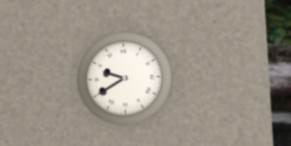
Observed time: 9:40
